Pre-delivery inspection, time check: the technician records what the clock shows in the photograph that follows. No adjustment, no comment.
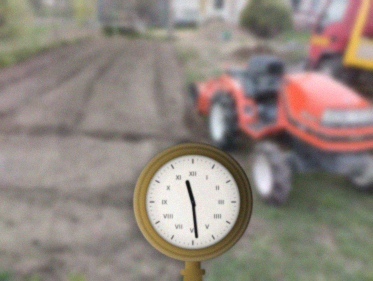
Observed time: 11:29
